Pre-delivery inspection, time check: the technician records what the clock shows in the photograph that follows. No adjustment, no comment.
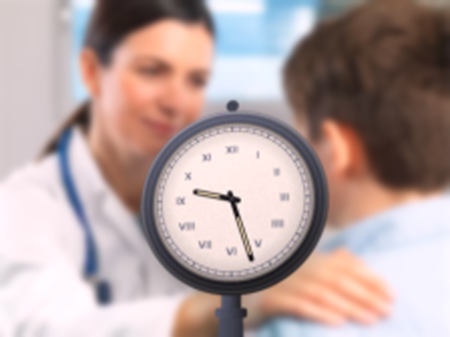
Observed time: 9:27
